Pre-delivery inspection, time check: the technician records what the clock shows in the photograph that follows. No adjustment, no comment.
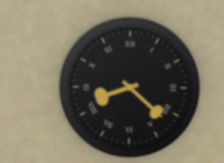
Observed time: 8:22
